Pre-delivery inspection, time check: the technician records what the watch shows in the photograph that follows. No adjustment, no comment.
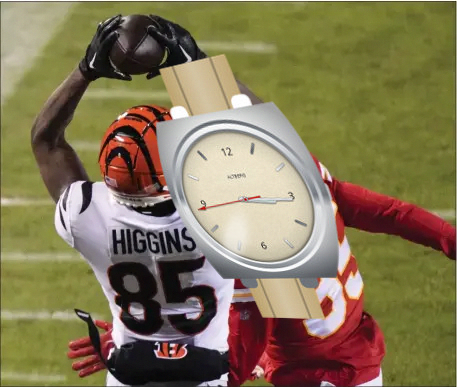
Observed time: 3:15:44
